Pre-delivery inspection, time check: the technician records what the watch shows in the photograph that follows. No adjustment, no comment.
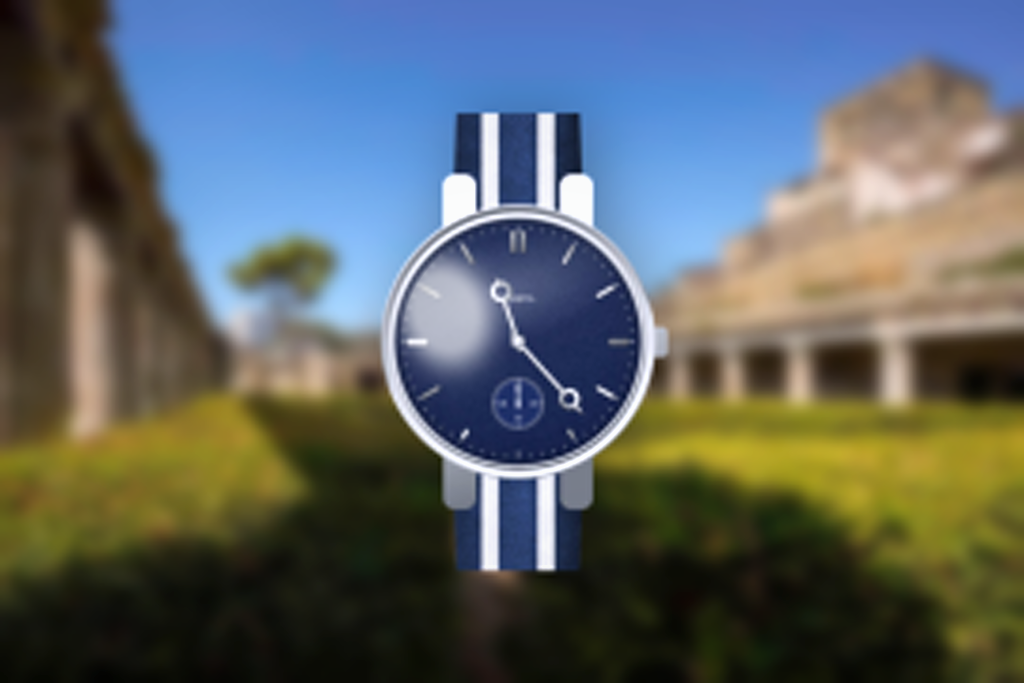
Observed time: 11:23
